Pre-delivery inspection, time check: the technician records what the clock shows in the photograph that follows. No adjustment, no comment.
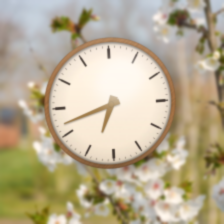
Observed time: 6:42
